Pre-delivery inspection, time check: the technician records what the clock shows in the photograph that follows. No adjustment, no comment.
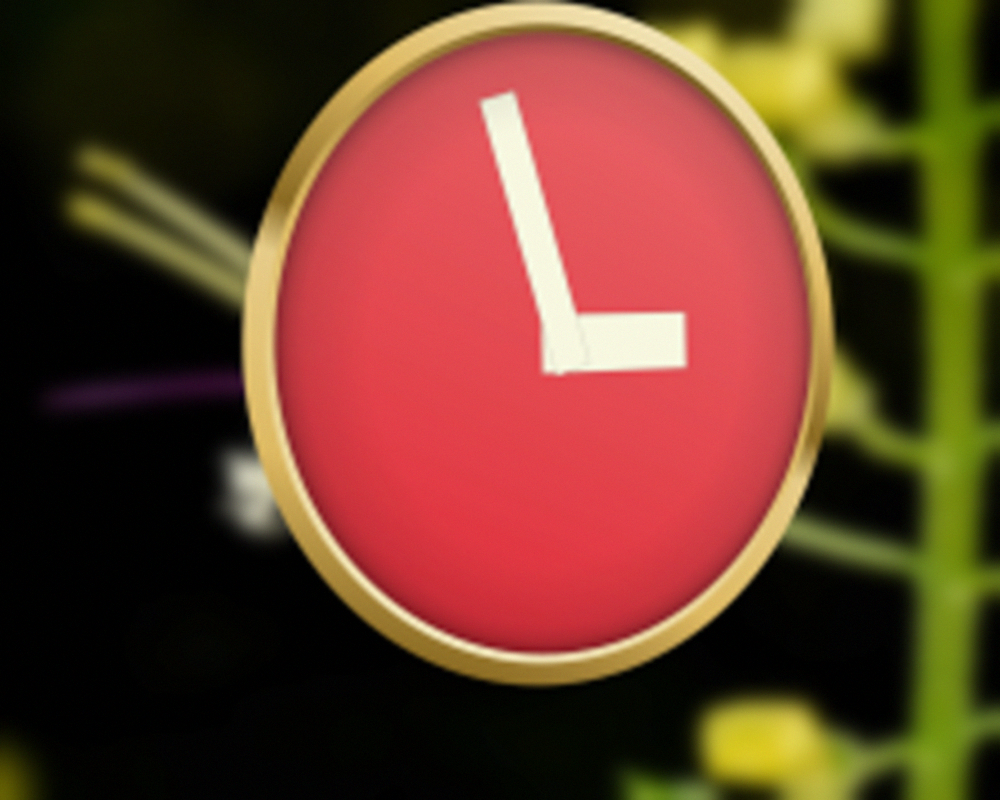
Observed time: 2:57
